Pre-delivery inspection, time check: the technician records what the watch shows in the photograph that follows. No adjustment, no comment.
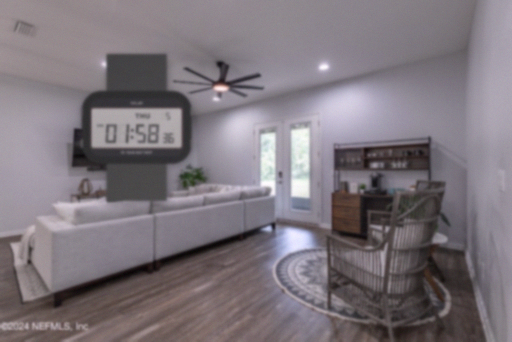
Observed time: 1:58
